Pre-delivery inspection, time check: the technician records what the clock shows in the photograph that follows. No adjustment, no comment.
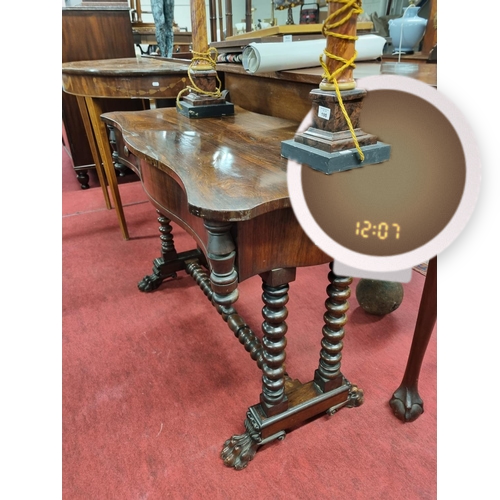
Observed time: 12:07
